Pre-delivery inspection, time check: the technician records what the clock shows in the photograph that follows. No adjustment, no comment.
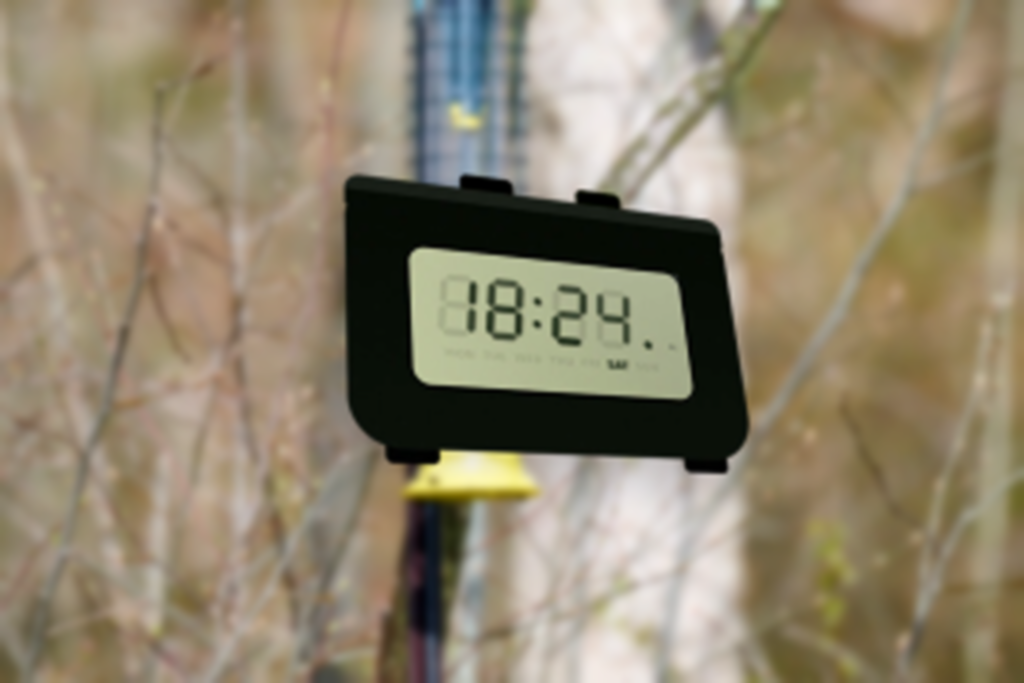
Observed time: 18:24
